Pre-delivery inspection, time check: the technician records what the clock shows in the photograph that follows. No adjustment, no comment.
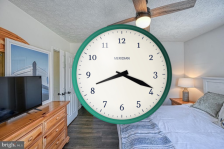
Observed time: 8:19
